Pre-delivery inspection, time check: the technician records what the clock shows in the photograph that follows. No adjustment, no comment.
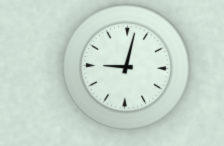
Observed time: 9:02
